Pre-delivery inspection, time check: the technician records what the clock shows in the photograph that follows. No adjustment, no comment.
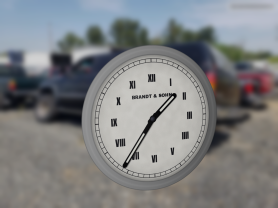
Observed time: 1:36
